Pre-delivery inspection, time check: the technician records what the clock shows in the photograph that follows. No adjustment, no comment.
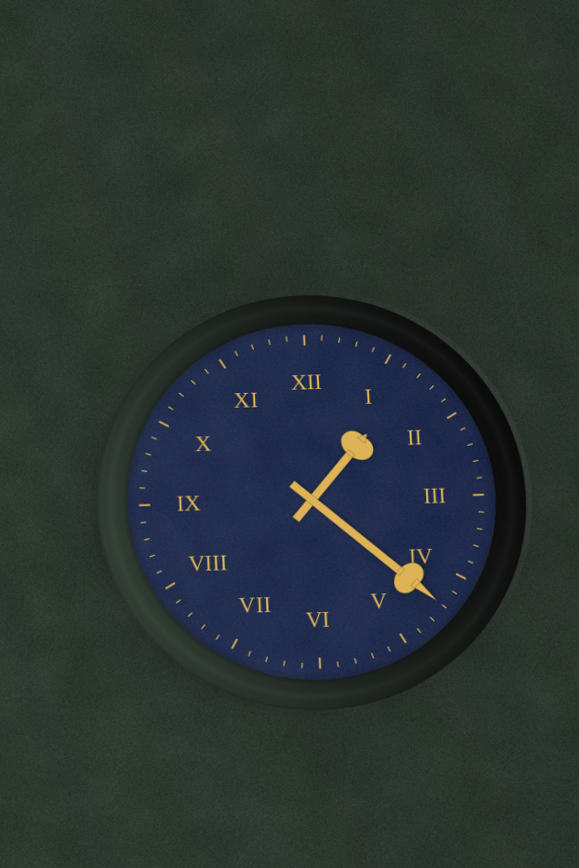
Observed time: 1:22
